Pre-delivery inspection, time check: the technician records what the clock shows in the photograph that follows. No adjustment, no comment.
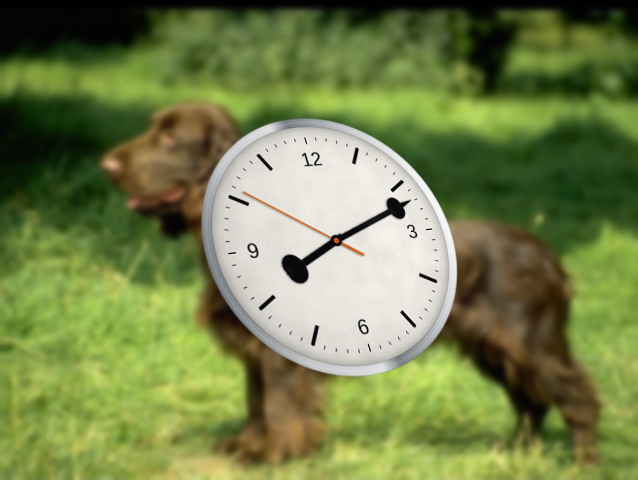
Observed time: 8:11:51
